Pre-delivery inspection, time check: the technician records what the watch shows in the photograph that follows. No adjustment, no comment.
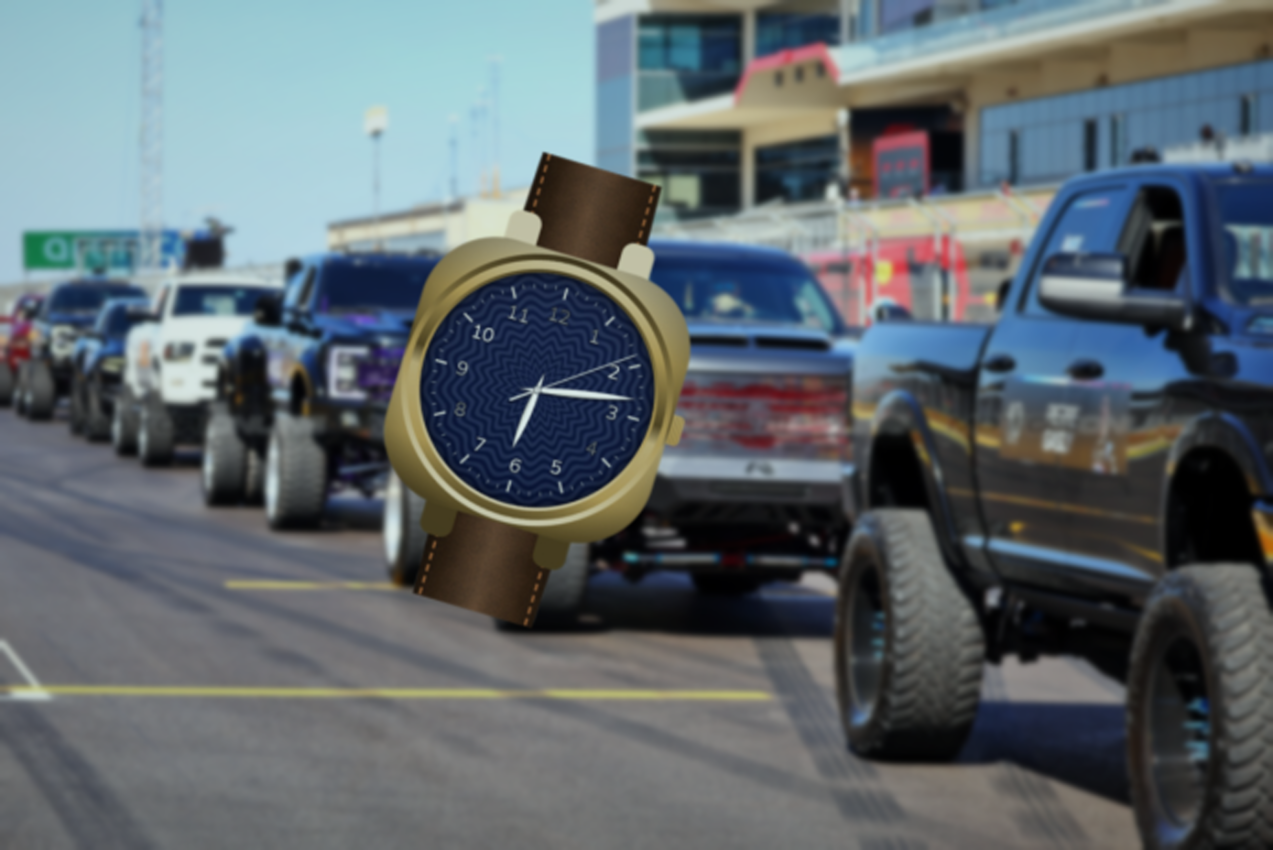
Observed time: 6:13:09
